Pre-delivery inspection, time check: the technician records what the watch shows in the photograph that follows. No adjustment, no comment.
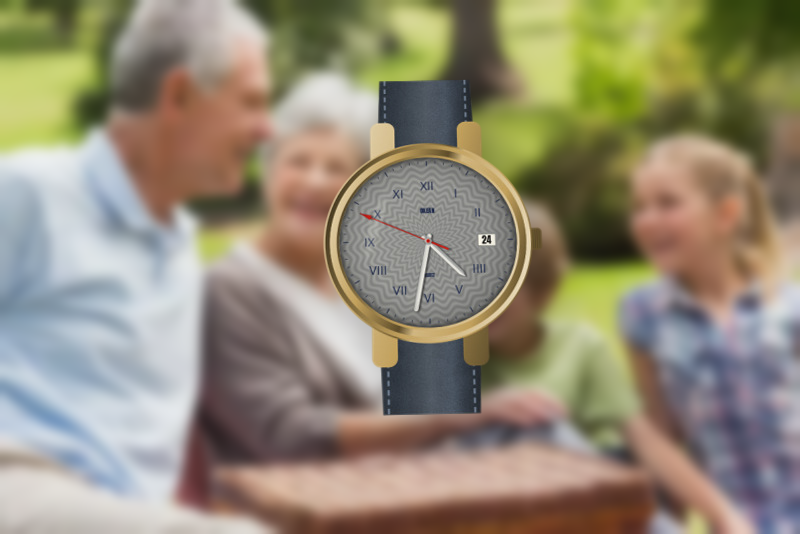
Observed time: 4:31:49
